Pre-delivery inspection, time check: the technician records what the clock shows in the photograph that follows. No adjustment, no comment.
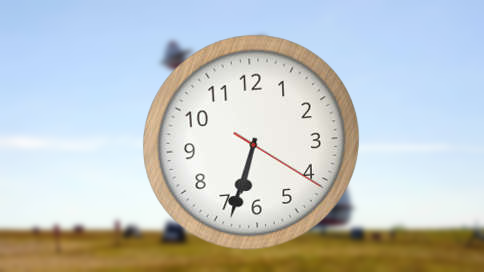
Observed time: 6:33:21
